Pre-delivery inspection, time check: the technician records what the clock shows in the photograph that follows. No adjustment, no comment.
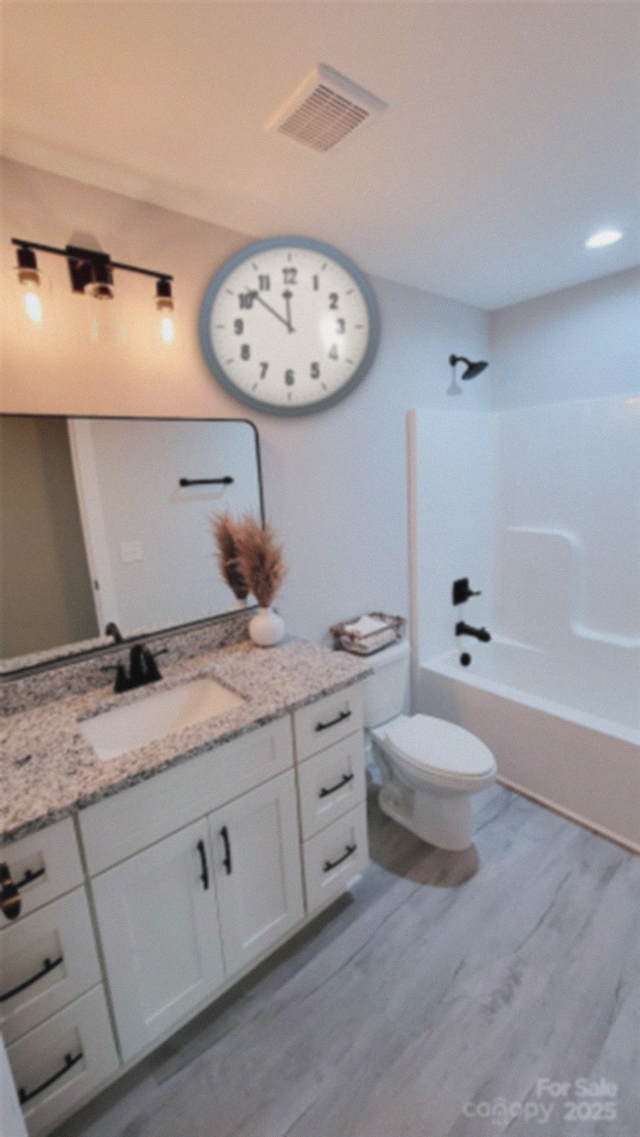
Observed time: 11:52
